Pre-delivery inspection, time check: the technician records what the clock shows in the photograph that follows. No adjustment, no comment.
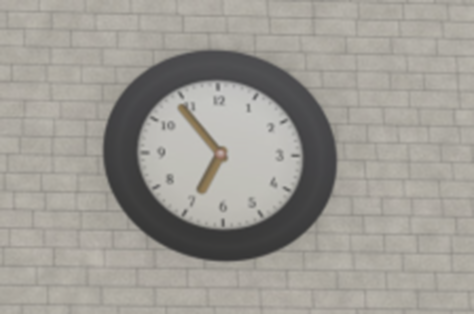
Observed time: 6:54
